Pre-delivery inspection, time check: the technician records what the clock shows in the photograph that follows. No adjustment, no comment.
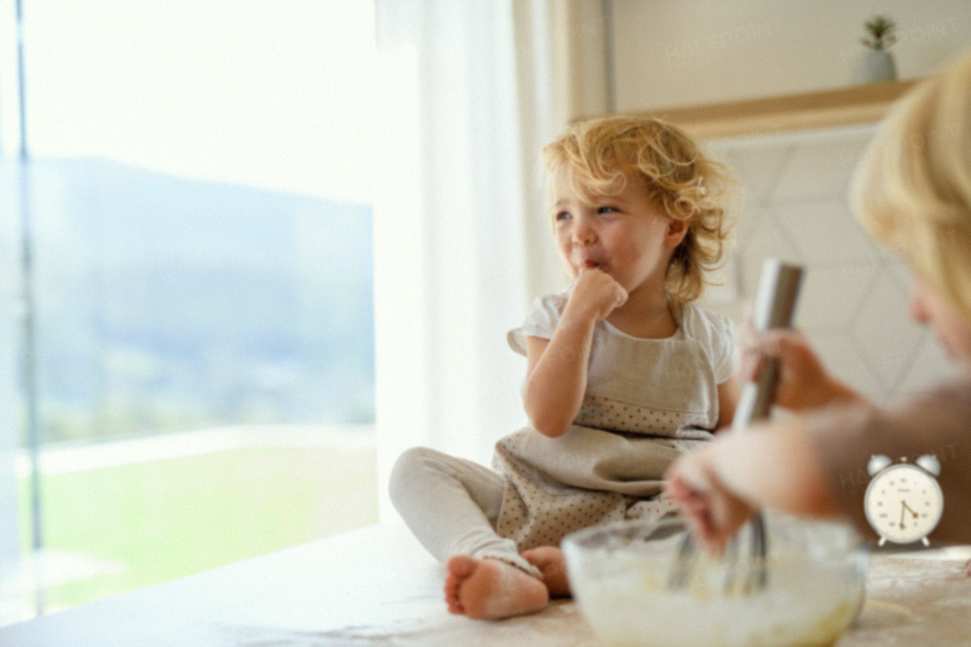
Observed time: 4:31
